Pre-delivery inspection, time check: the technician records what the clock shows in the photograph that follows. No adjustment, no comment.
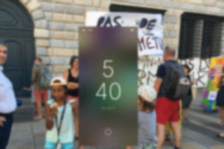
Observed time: 5:40
